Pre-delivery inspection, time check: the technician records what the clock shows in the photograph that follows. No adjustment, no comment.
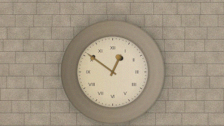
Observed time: 12:51
